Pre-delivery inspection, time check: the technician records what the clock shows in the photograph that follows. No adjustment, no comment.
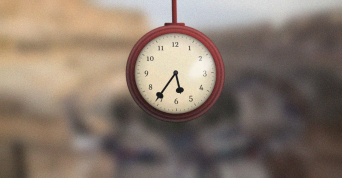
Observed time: 5:36
